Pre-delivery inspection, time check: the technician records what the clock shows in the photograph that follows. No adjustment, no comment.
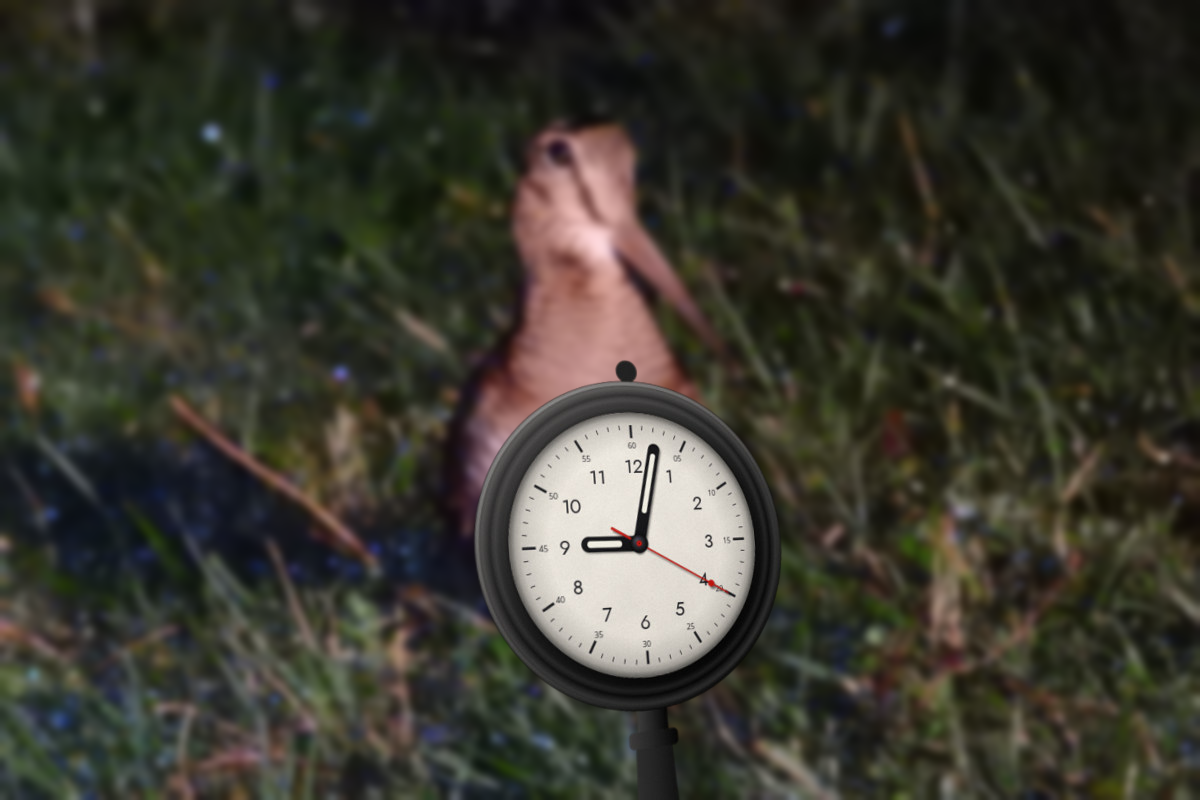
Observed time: 9:02:20
